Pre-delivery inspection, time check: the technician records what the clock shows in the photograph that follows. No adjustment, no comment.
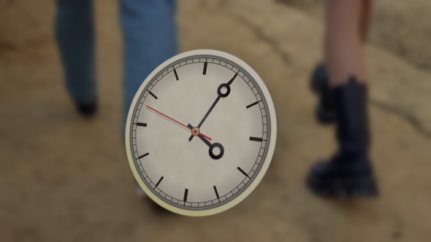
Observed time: 4:04:48
